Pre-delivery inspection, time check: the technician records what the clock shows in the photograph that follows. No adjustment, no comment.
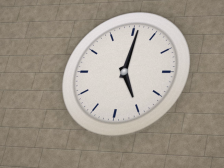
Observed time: 5:01
